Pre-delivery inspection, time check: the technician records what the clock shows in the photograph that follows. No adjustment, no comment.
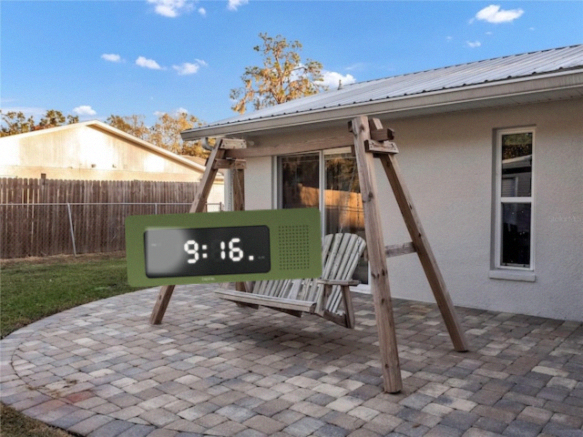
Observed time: 9:16
